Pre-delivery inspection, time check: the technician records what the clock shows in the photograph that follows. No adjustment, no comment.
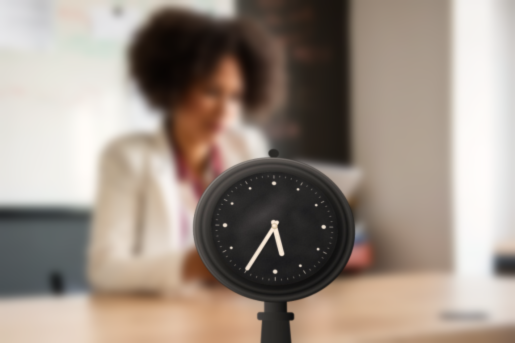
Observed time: 5:35
